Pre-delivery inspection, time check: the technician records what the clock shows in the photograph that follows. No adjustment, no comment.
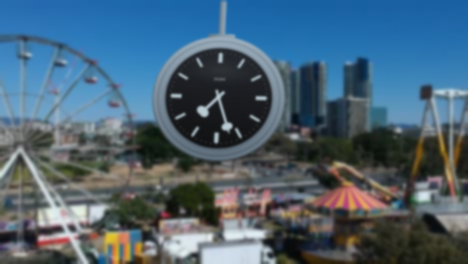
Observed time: 7:27
